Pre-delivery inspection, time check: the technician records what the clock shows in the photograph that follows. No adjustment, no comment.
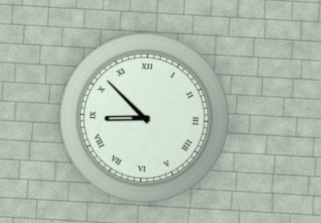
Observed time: 8:52
